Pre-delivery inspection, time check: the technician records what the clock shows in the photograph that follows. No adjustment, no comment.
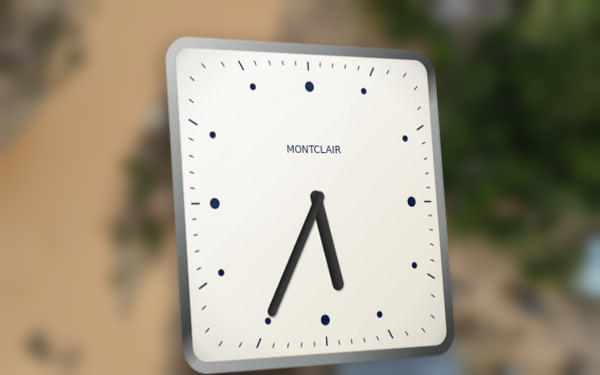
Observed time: 5:35
